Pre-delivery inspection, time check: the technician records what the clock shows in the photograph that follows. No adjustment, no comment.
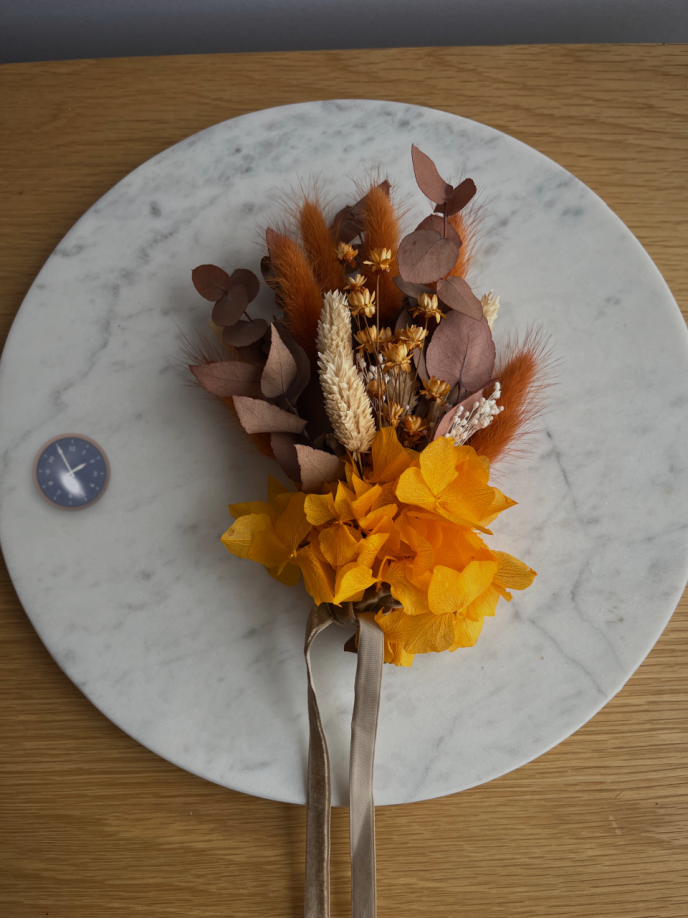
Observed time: 1:55
